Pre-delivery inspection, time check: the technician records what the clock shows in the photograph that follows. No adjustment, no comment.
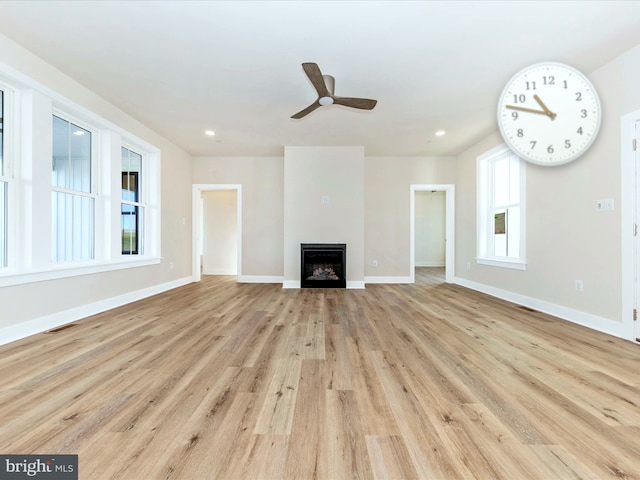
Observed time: 10:47
